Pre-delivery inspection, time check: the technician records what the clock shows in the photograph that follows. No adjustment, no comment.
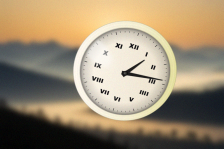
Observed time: 1:14
